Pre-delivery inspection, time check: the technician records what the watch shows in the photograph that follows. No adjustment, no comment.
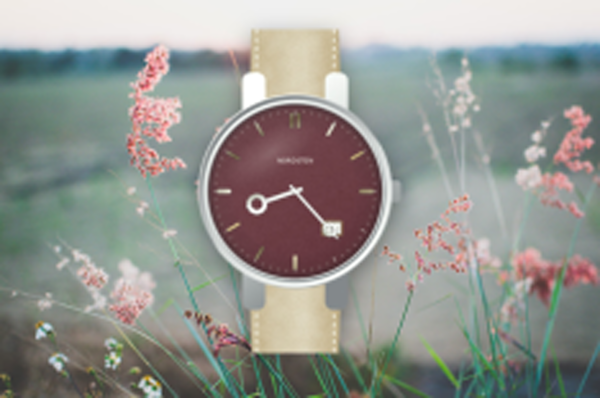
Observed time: 8:23
